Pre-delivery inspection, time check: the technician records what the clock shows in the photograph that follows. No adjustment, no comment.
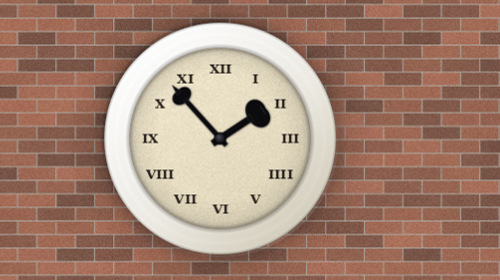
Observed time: 1:53
